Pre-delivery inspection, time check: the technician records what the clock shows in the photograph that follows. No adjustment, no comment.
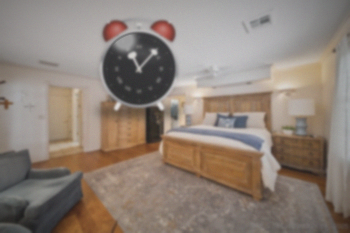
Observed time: 11:07
